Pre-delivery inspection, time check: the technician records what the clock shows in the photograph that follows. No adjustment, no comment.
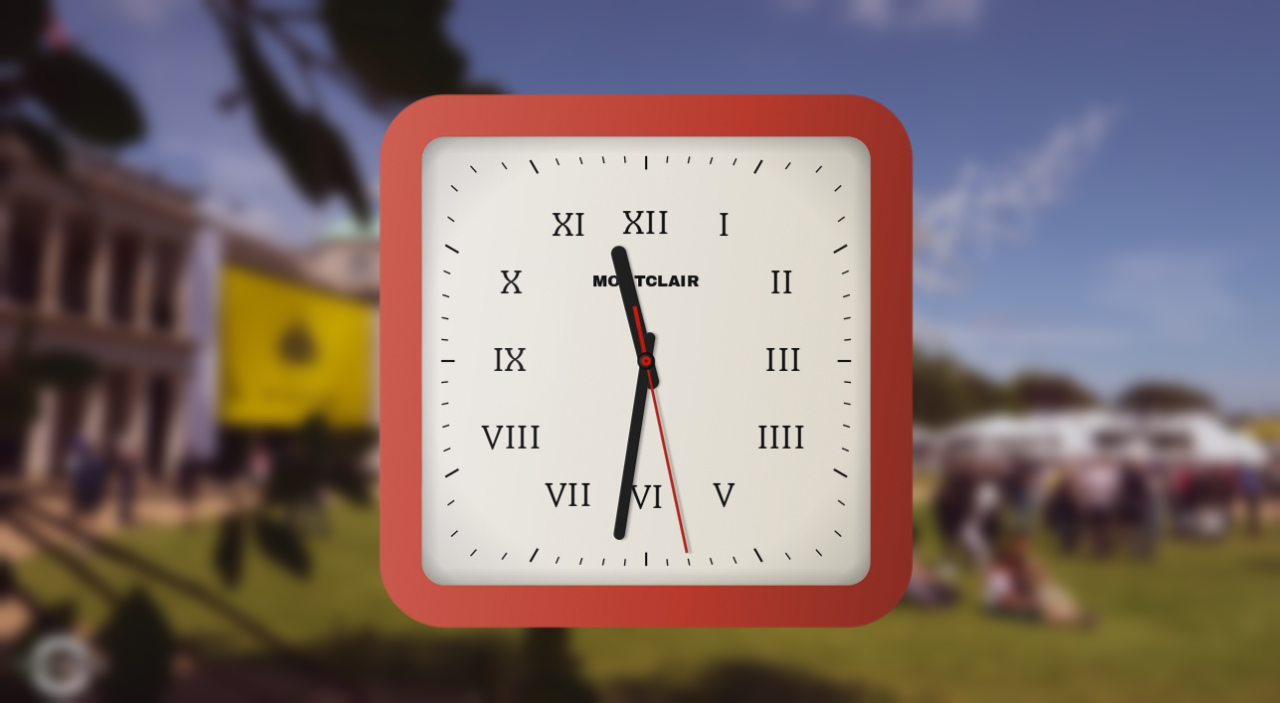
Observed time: 11:31:28
